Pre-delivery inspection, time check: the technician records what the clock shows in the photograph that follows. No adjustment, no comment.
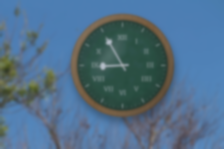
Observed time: 8:55
